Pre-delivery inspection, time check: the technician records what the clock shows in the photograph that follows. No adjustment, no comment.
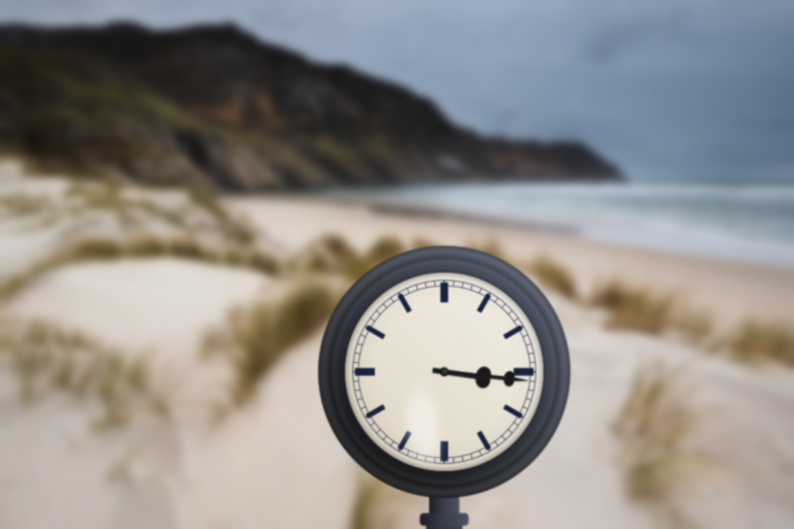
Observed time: 3:16
